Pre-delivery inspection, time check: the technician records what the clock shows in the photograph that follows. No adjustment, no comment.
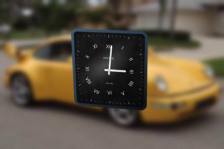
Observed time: 3:01
